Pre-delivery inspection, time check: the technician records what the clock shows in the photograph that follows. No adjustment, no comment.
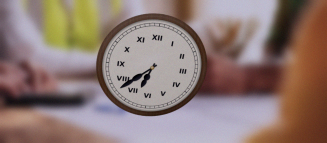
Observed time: 6:38
